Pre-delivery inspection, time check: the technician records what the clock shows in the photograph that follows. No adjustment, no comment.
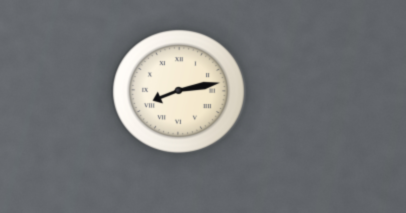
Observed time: 8:13
